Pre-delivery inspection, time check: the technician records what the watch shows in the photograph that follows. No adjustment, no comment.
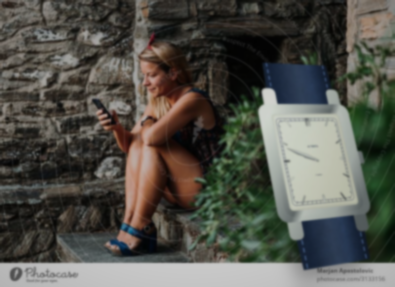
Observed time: 9:49
